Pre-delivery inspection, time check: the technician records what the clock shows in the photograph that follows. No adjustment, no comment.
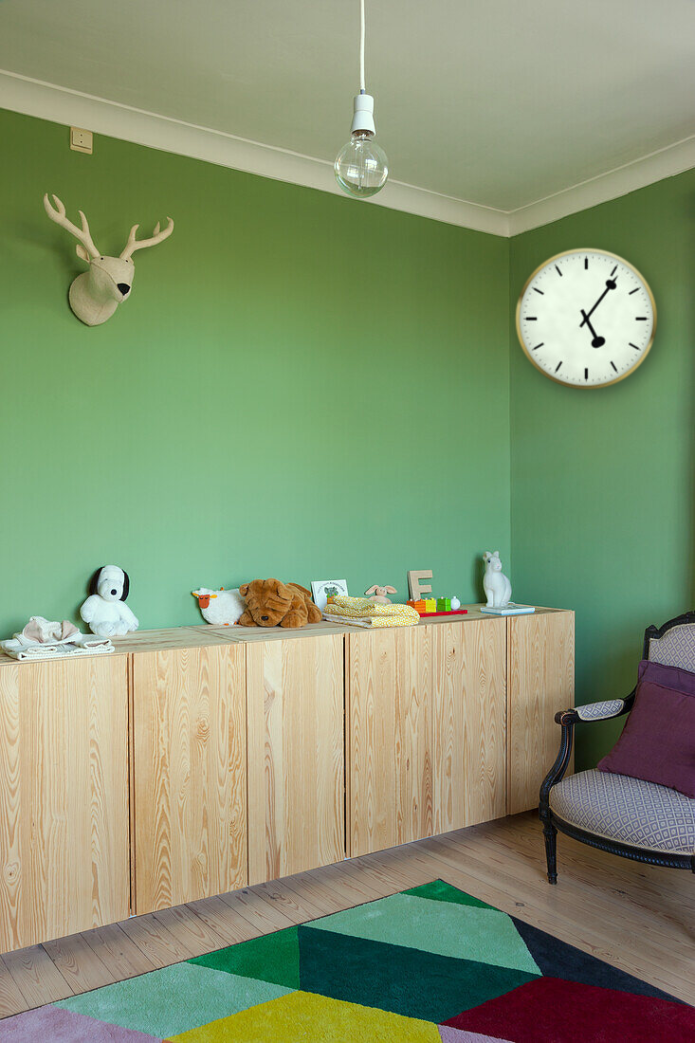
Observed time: 5:06
